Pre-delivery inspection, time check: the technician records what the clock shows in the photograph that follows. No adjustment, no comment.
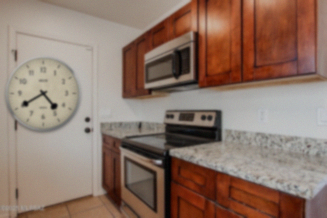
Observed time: 4:40
